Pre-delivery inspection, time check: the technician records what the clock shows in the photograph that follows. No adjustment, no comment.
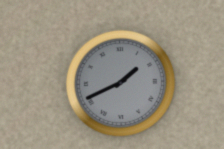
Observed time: 1:41
